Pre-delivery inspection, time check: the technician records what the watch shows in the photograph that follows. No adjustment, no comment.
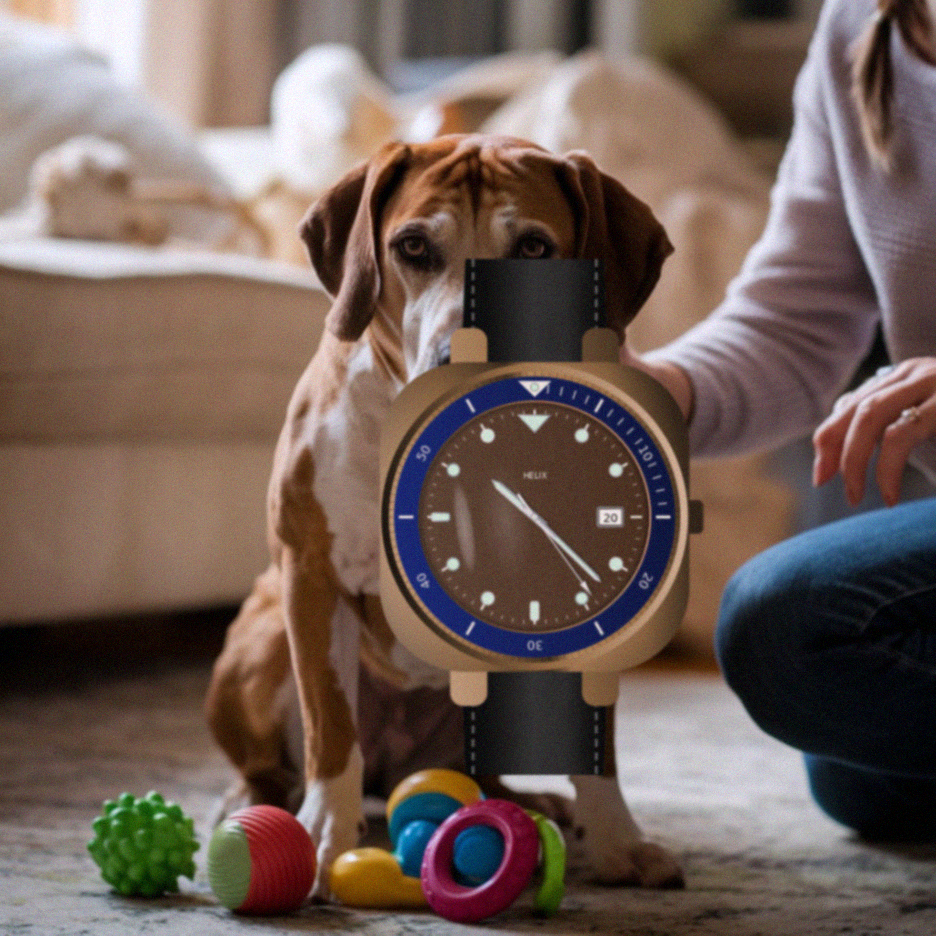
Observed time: 10:22:24
